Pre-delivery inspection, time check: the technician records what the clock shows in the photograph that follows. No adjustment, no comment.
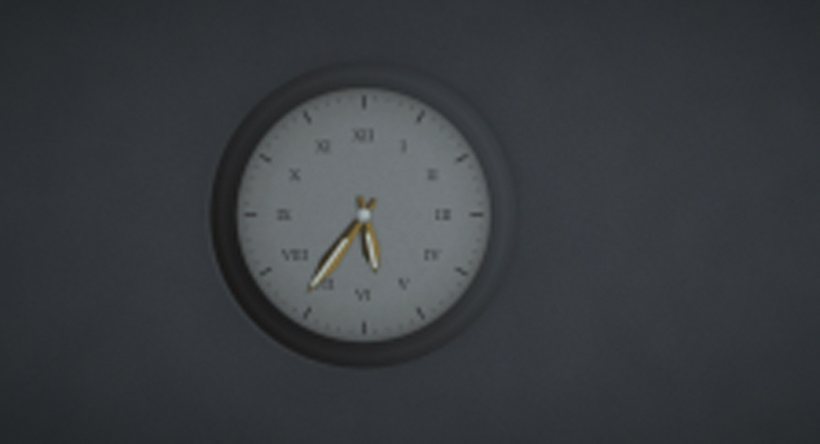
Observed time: 5:36
